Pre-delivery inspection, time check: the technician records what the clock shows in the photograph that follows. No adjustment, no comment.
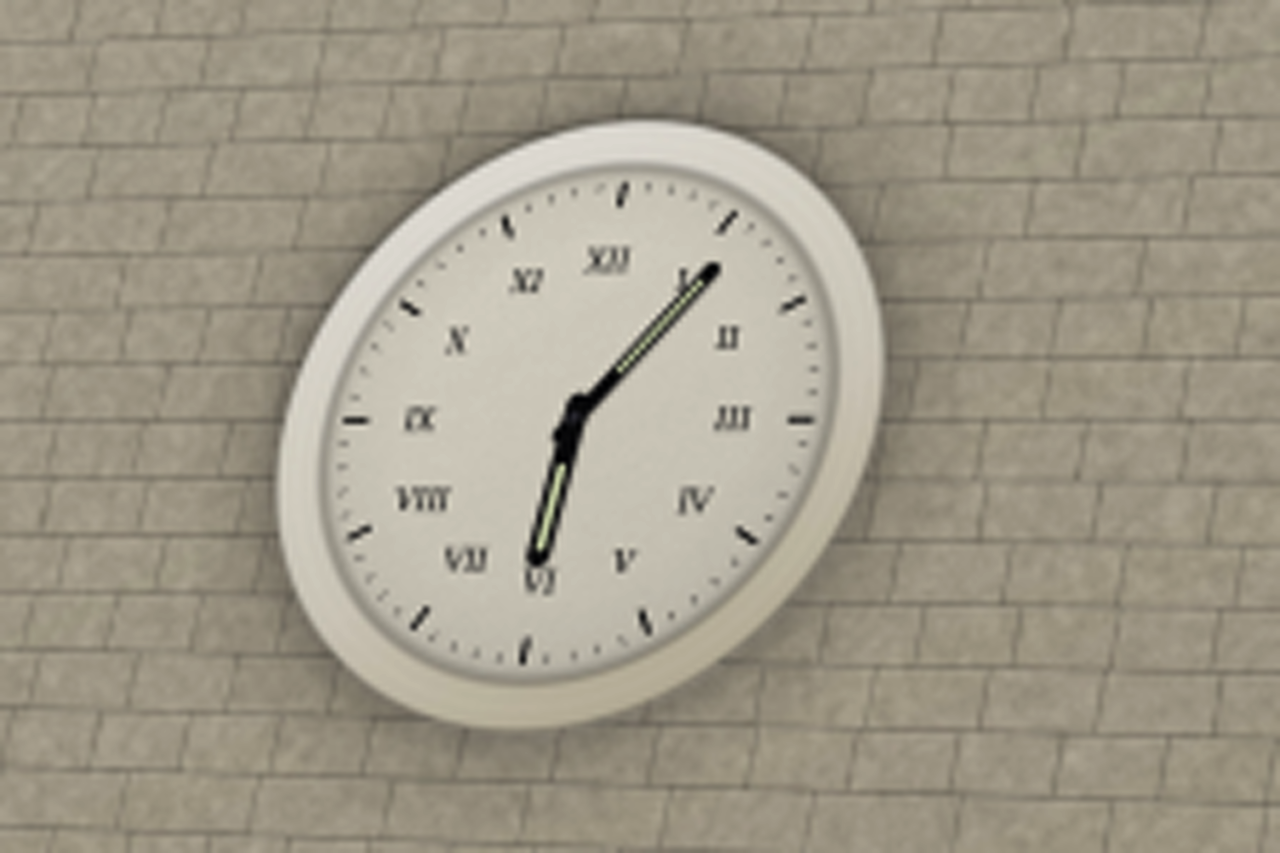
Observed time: 6:06
